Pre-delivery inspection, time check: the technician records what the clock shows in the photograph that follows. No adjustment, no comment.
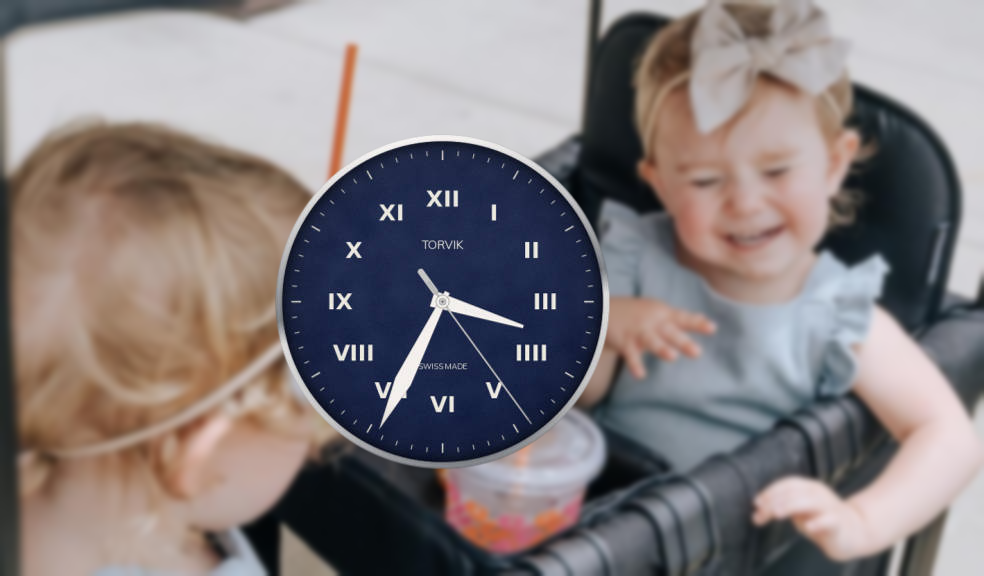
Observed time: 3:34:24
